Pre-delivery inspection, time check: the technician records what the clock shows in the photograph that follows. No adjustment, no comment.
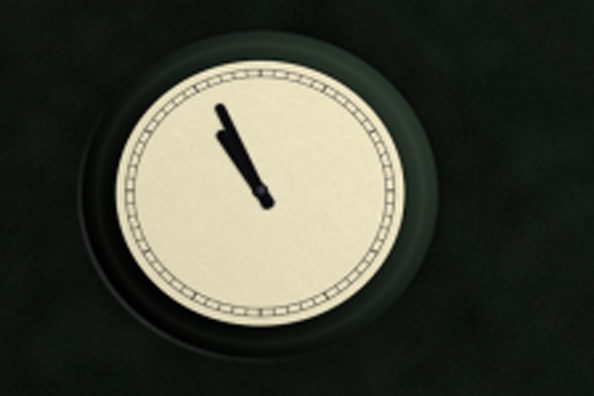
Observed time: 10:56
